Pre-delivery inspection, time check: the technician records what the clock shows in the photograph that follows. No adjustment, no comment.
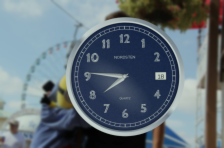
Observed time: 7:46
